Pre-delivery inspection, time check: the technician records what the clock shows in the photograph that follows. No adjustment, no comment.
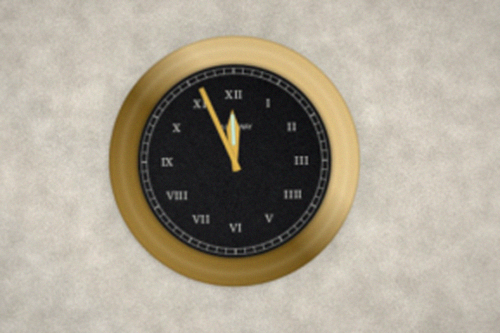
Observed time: 11:56
